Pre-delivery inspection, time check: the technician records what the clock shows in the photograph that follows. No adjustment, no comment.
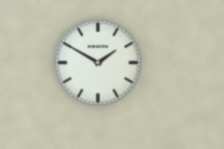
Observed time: 1:50
